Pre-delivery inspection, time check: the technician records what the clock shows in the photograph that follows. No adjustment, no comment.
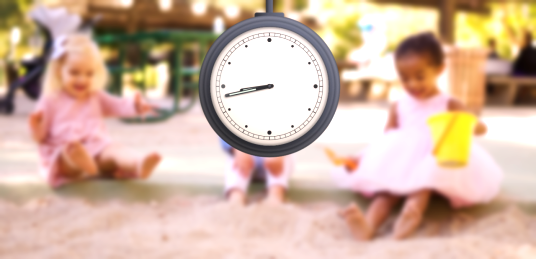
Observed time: 8:43
